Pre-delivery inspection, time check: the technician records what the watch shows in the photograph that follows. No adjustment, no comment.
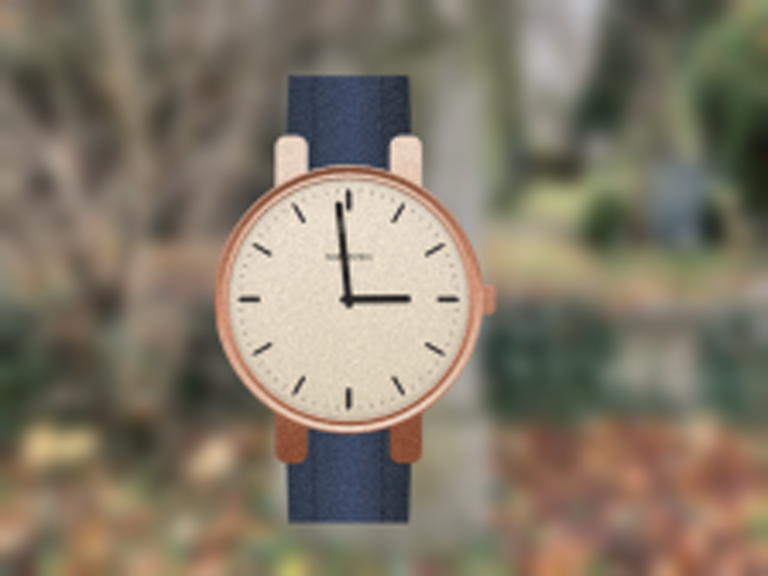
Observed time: 2:59
